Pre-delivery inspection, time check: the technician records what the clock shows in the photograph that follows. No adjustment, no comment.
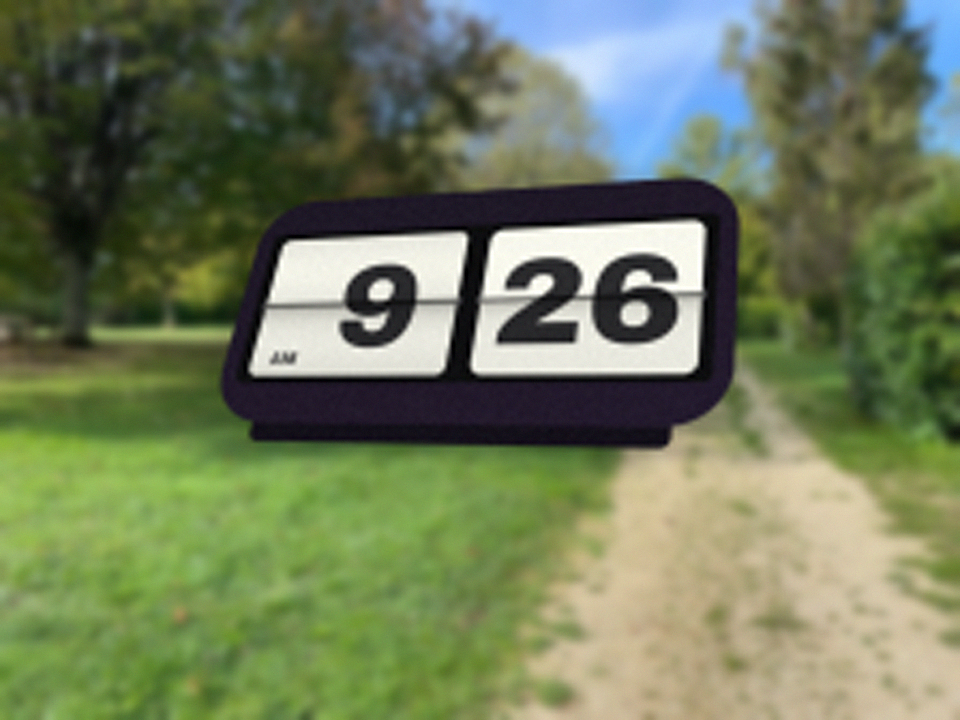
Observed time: 9:26
